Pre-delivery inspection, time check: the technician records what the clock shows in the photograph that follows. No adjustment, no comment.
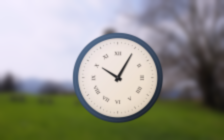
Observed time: 10:05
